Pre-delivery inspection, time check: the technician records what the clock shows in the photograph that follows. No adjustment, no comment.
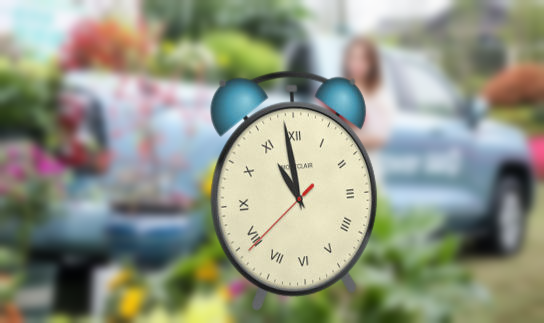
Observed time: 10:58:39
